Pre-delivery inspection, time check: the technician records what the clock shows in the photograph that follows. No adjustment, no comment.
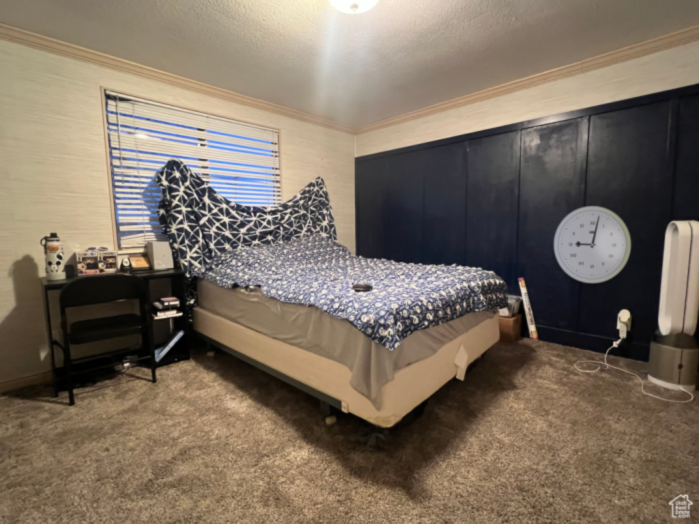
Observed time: 9:02
